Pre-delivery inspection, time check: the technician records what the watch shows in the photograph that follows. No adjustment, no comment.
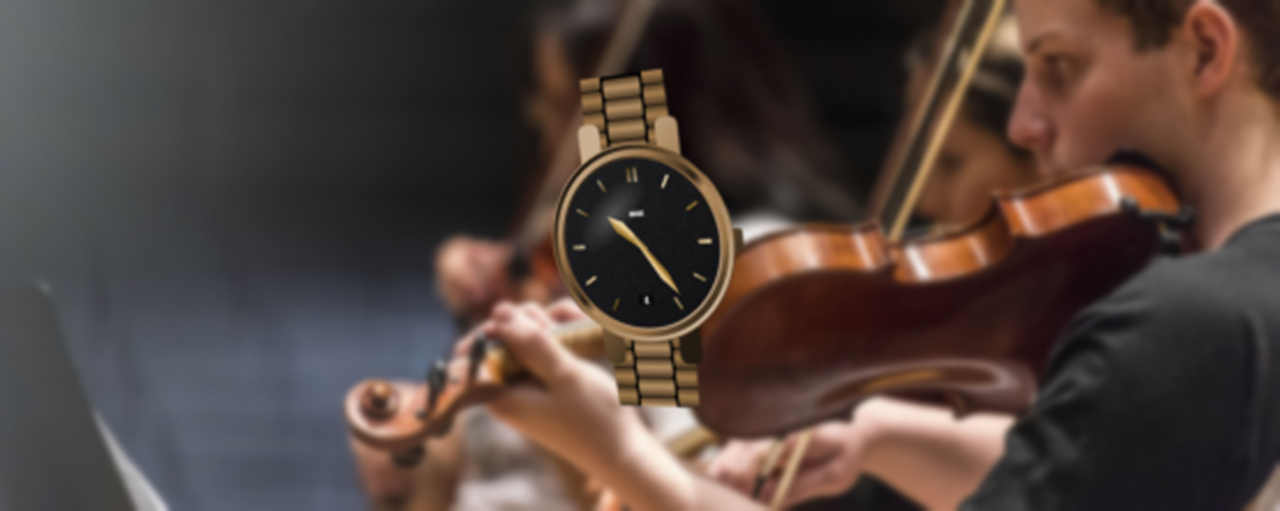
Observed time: 10:24
